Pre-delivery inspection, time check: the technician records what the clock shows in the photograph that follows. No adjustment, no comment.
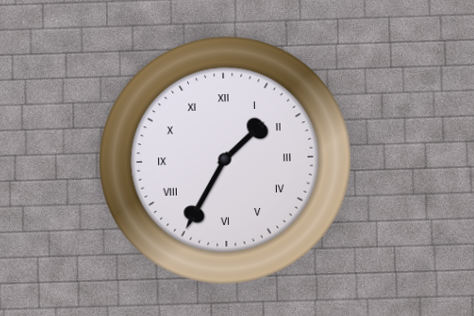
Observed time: 1:35
